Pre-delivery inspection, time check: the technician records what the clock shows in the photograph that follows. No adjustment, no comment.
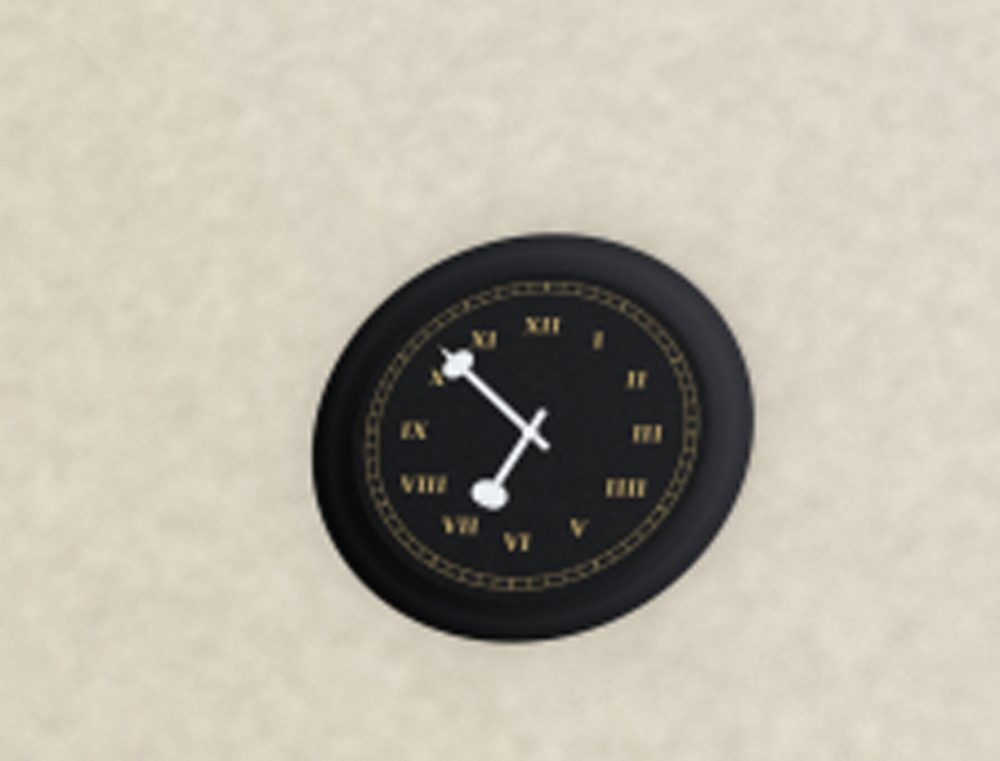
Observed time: 6:52
